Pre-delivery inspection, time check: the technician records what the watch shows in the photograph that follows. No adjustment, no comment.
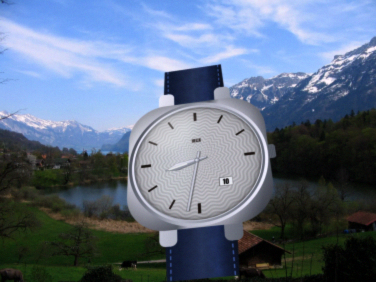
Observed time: 8:32
